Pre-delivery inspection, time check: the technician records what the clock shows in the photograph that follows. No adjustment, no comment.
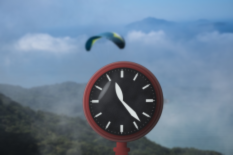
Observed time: 11:23
